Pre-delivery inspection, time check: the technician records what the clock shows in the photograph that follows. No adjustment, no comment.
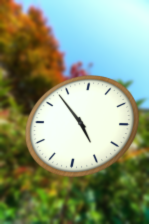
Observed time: 4:53
